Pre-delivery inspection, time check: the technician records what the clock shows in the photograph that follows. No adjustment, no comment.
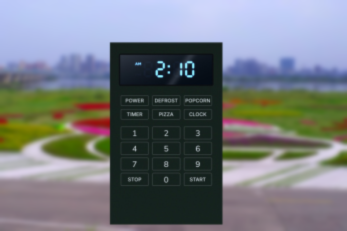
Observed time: 2:10
